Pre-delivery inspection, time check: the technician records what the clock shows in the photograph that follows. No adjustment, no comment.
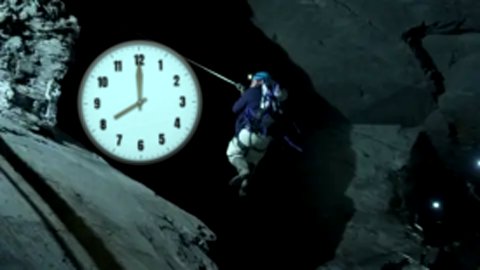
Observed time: 8:00
